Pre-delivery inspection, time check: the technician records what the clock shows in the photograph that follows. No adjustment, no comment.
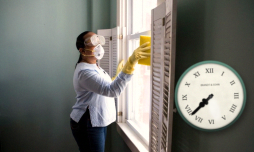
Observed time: 7:38
